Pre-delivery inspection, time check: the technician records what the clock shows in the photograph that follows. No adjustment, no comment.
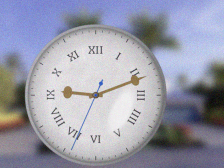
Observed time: 9:11:34
